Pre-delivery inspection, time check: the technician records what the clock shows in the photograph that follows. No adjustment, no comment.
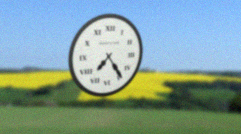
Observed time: 7:24
